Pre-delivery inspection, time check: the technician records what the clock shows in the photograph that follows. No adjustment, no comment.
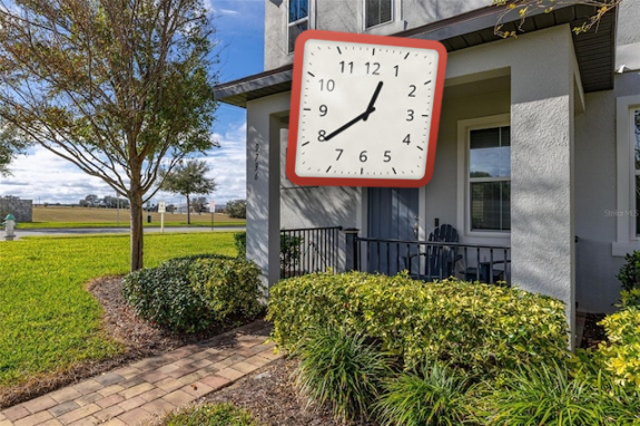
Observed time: 12:39
